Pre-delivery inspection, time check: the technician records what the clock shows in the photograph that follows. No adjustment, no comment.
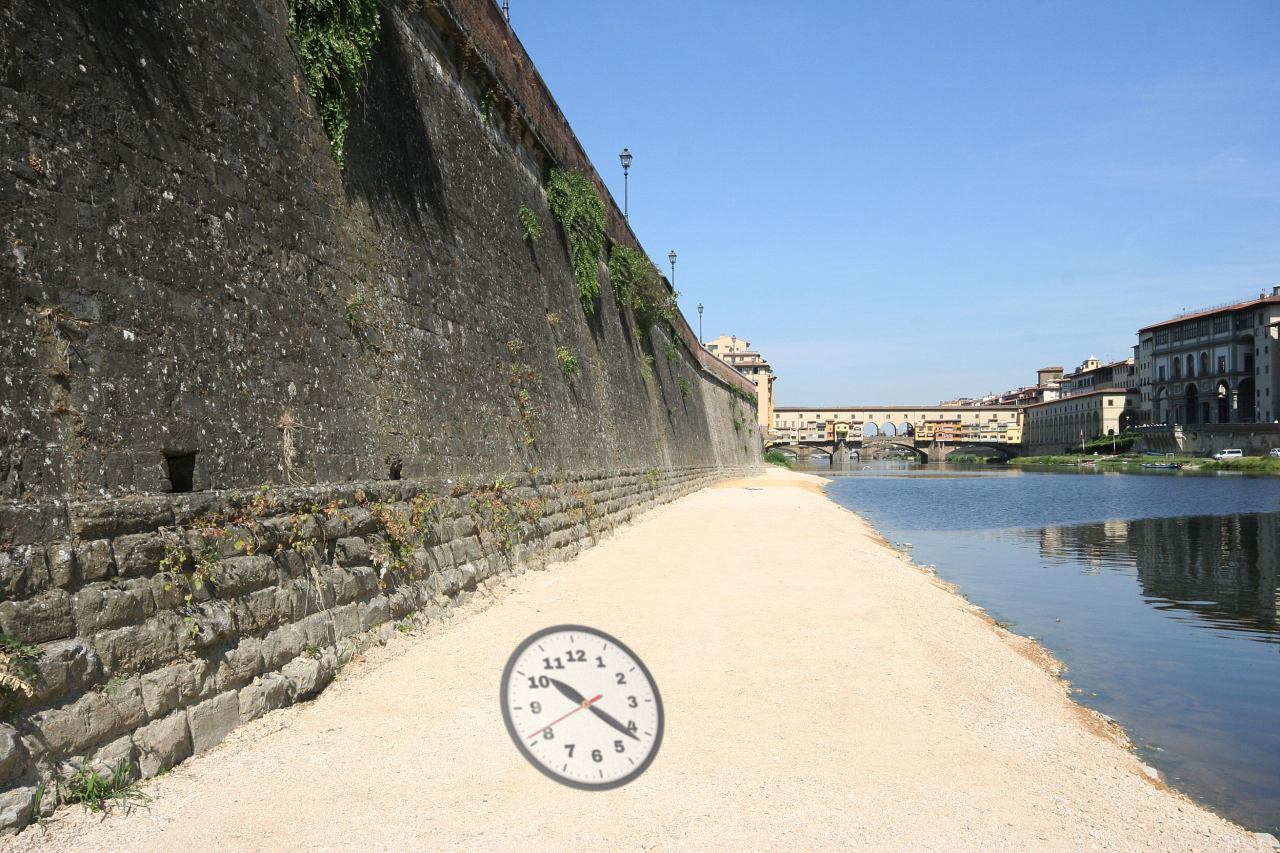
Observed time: 10:21:41
